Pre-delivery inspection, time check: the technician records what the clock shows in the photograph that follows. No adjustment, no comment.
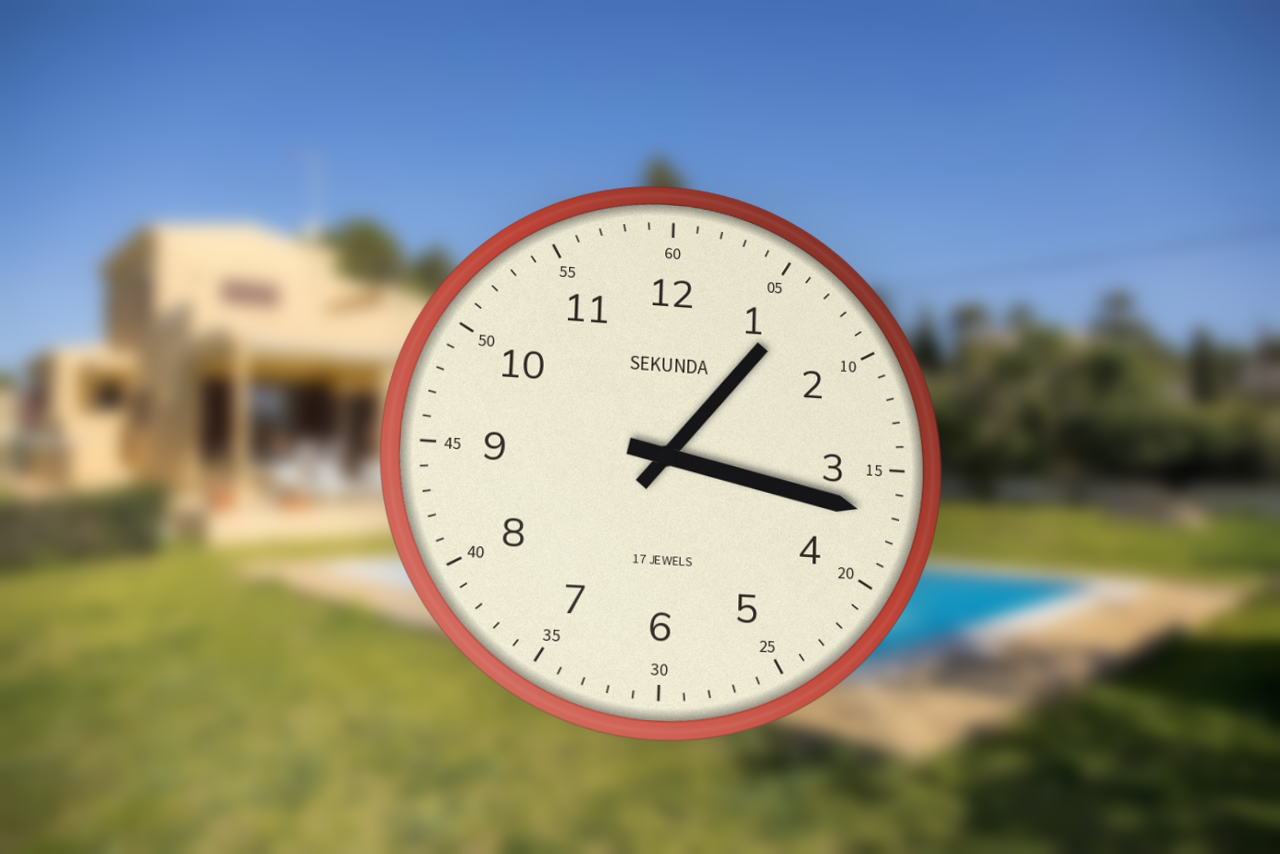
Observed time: 1:17
